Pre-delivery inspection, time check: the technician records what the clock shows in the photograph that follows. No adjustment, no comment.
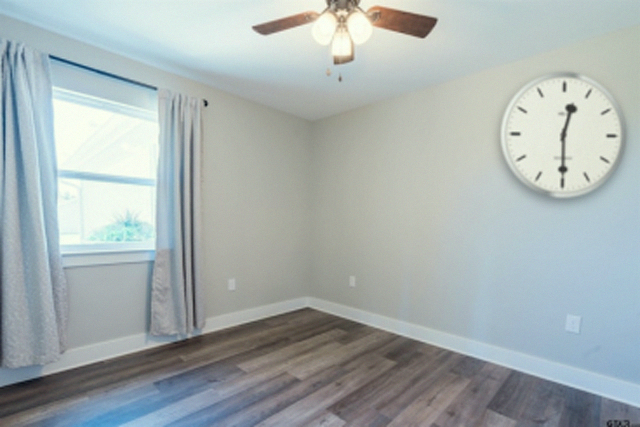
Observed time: 12:30
